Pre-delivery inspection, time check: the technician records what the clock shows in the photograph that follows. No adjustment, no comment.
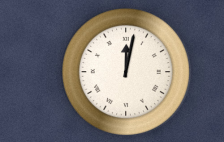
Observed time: 12:02
